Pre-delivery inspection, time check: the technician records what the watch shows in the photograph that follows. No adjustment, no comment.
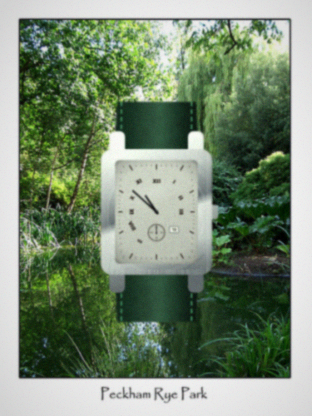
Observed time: 10:52
